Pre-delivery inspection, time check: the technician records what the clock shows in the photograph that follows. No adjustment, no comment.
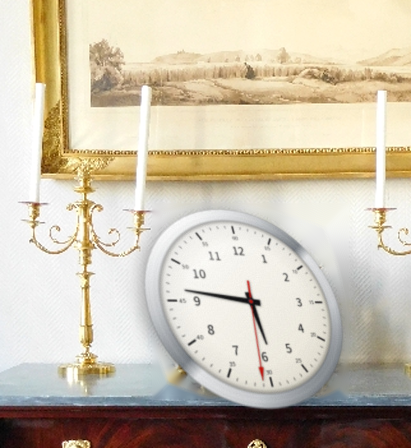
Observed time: 5:46:31
